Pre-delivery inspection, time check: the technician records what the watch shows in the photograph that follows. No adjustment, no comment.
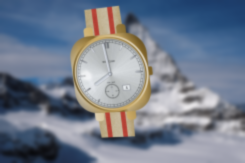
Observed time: 7:59
